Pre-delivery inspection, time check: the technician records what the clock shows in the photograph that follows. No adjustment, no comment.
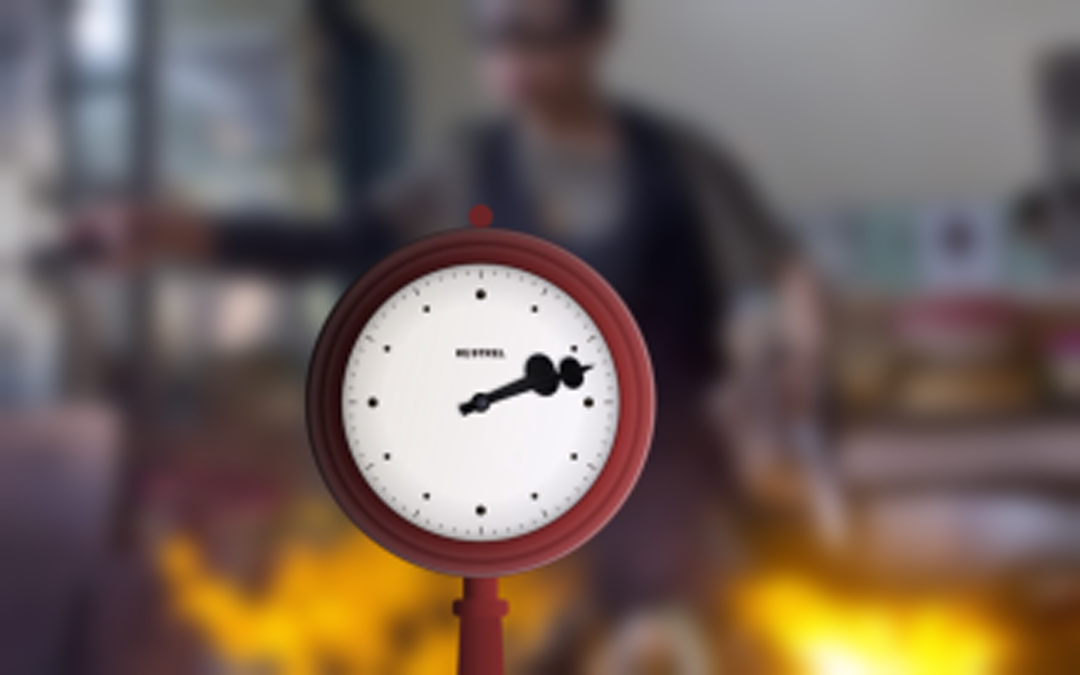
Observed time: 2:12
